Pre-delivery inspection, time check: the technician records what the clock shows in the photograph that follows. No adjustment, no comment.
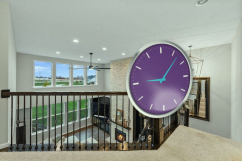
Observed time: 9:07
